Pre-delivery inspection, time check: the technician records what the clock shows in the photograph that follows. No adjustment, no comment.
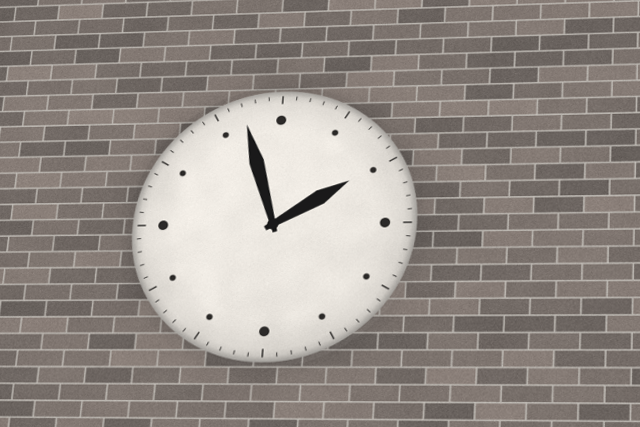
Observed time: 1:57
